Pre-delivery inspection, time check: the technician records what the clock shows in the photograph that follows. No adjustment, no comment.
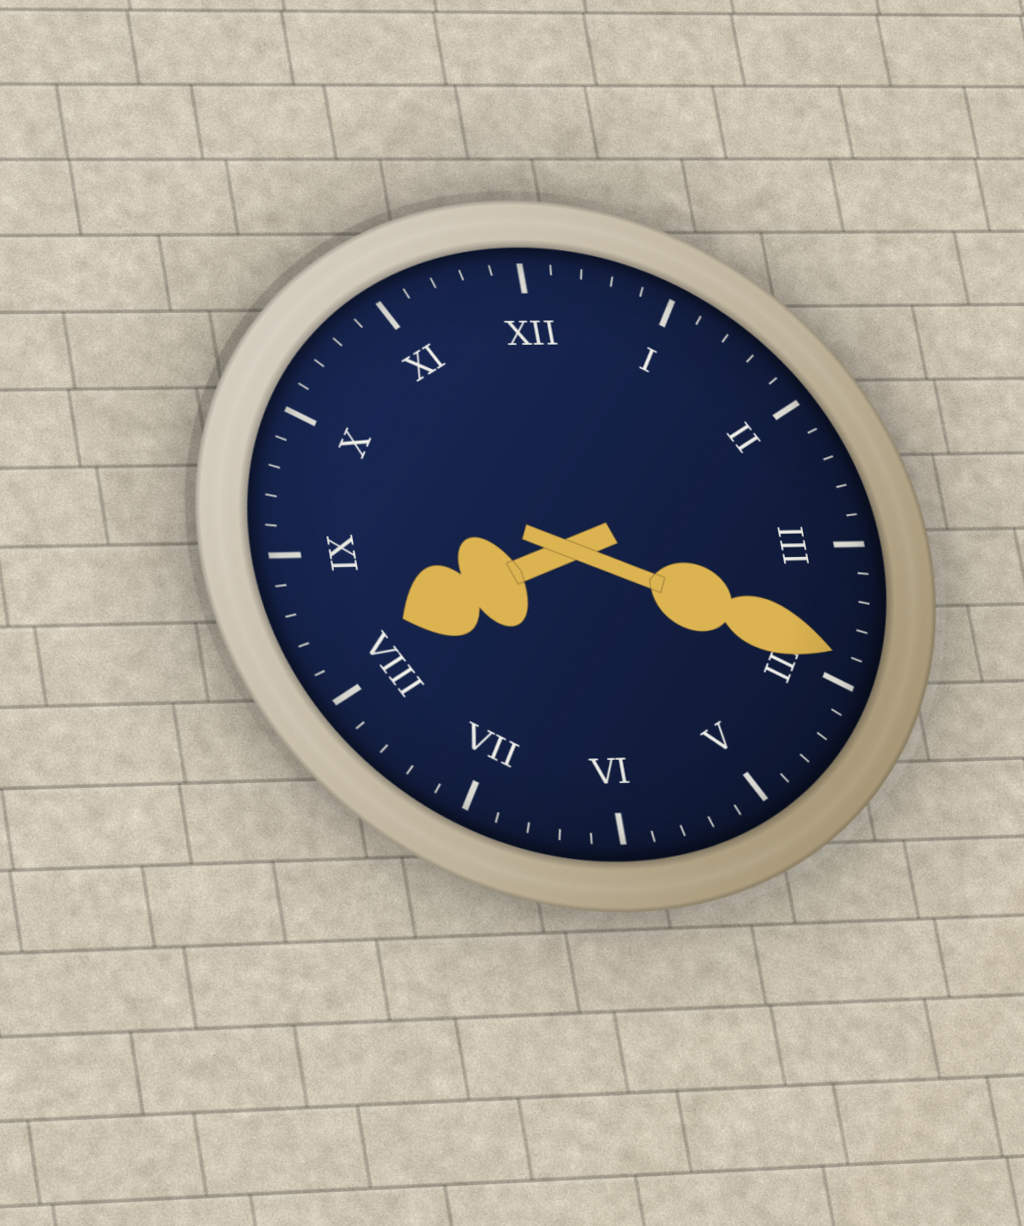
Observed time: 8:19
